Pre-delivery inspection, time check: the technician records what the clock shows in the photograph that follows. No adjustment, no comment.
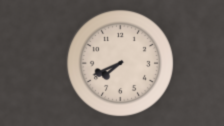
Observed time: 7:41
